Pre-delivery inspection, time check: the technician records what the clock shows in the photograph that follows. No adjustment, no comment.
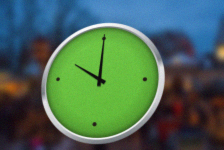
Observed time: 10:00
